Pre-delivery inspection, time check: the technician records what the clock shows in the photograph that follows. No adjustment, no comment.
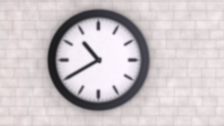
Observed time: 10:40
